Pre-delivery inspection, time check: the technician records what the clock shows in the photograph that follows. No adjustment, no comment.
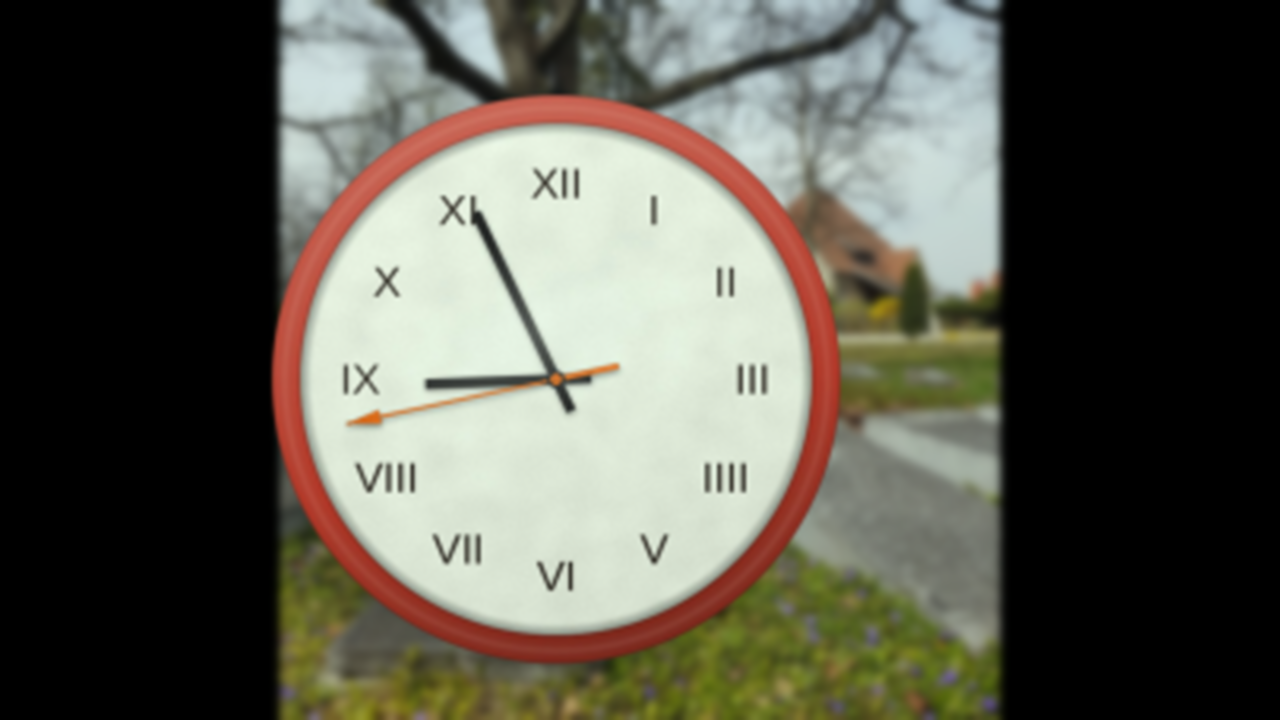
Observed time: 8:55:43
